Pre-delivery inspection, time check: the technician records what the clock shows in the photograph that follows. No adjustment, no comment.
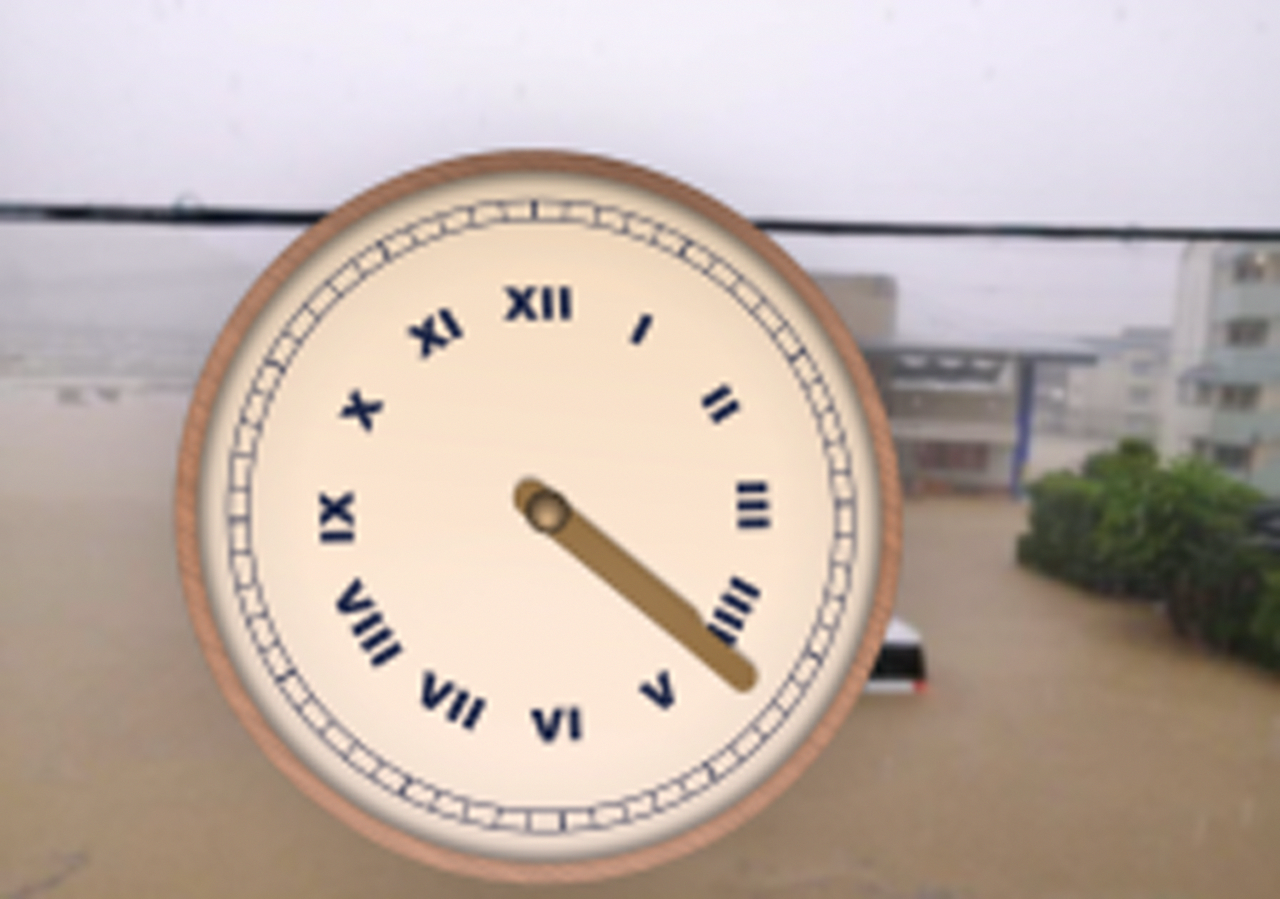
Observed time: 4:22
